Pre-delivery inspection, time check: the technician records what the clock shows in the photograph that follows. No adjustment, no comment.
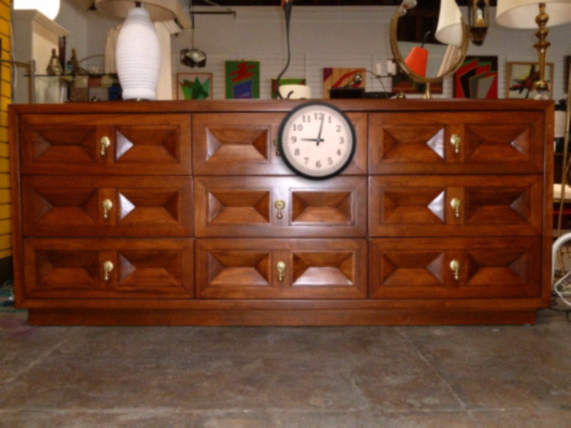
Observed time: 9:02
